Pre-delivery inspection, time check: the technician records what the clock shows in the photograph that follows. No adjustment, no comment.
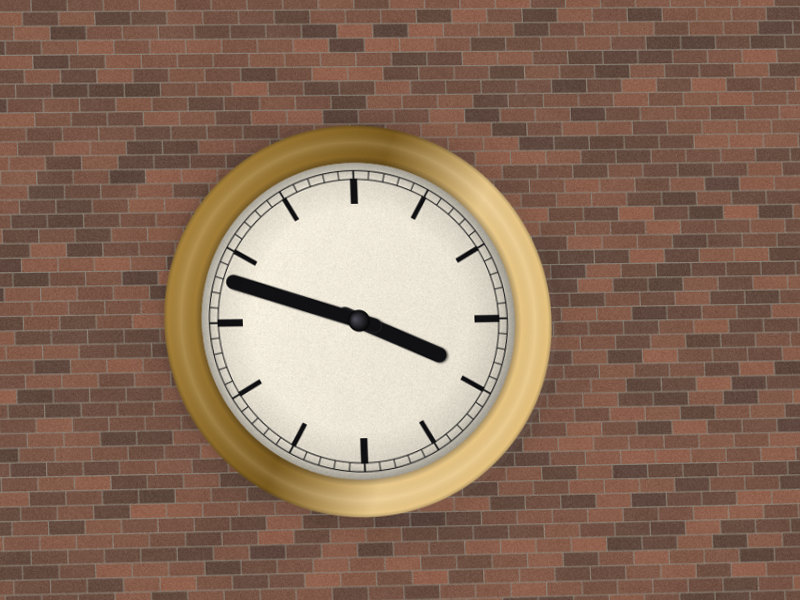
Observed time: 3:48
